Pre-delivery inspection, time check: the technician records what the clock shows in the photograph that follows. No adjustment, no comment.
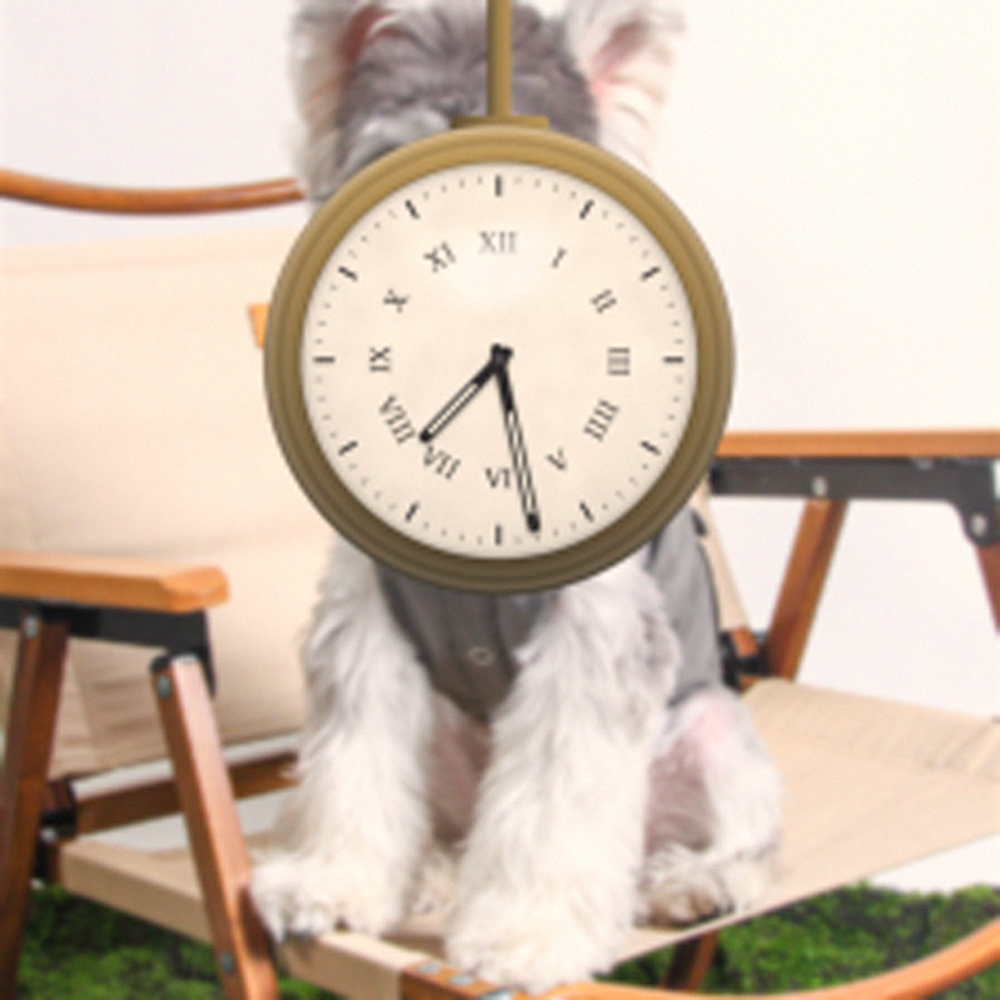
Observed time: 7:28
